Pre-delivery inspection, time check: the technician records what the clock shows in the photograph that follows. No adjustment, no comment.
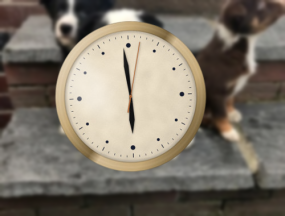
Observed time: 5:59:02
